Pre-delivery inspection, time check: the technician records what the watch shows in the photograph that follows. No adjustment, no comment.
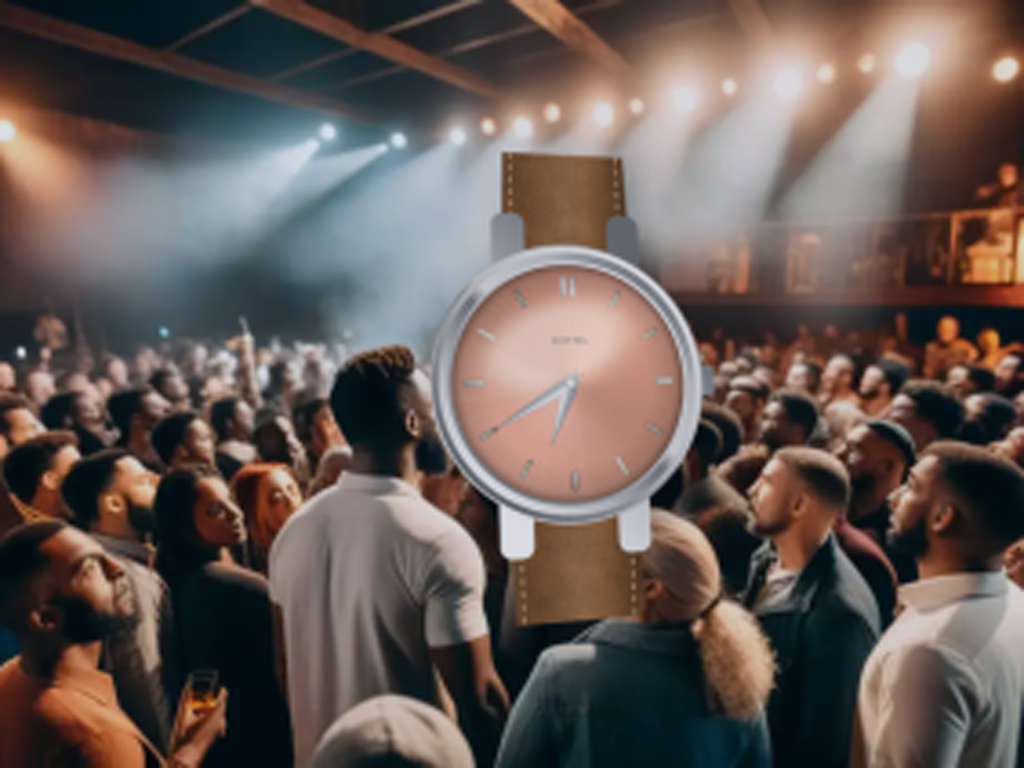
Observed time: 6:40
